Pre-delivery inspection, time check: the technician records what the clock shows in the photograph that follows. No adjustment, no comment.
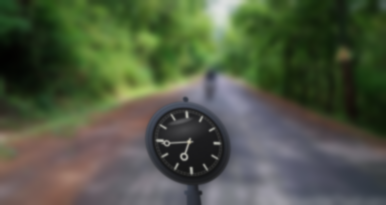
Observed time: 6:44
